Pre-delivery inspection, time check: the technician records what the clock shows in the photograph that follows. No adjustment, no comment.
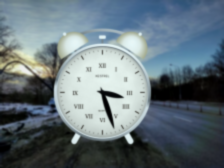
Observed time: 3:27
